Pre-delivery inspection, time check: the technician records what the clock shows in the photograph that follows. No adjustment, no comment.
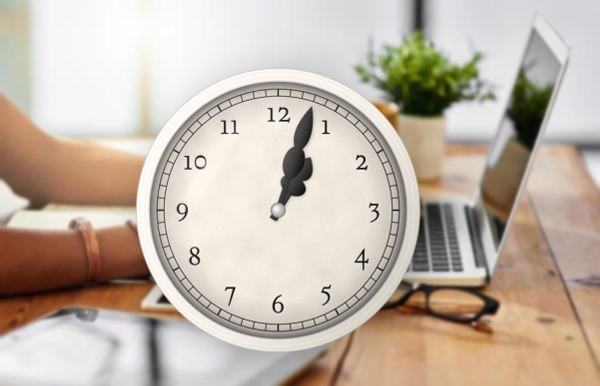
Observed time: 1:03
